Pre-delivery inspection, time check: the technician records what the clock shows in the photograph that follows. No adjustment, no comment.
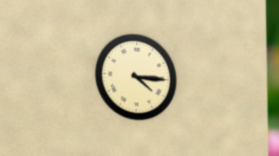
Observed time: 4:15
